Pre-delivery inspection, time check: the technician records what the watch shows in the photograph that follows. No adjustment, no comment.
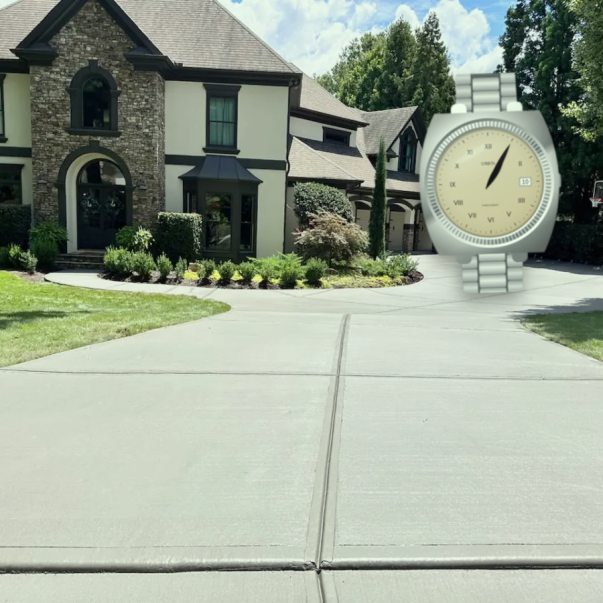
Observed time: 1:05
